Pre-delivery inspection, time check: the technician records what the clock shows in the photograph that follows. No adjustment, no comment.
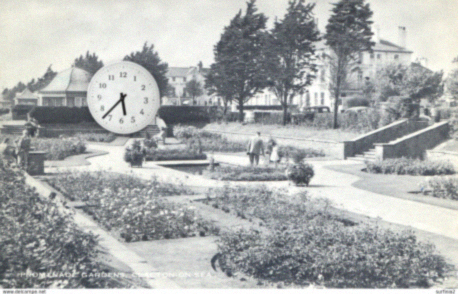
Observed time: 5:37
